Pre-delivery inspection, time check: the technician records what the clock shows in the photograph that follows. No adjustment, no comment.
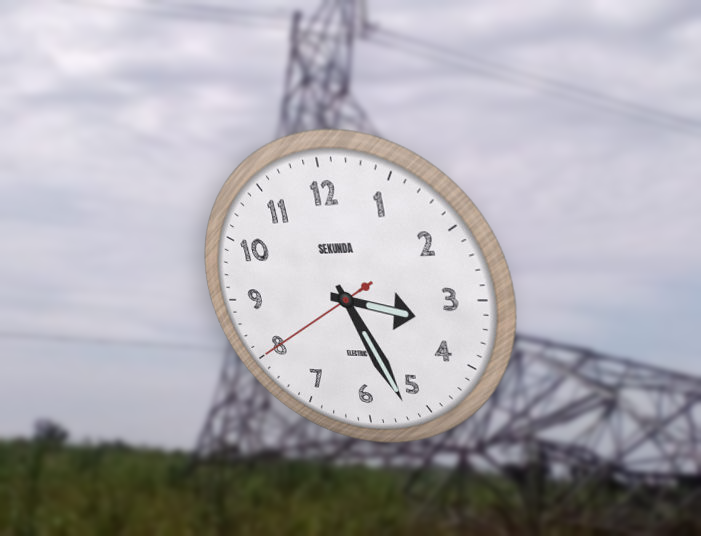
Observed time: 3:26:40
